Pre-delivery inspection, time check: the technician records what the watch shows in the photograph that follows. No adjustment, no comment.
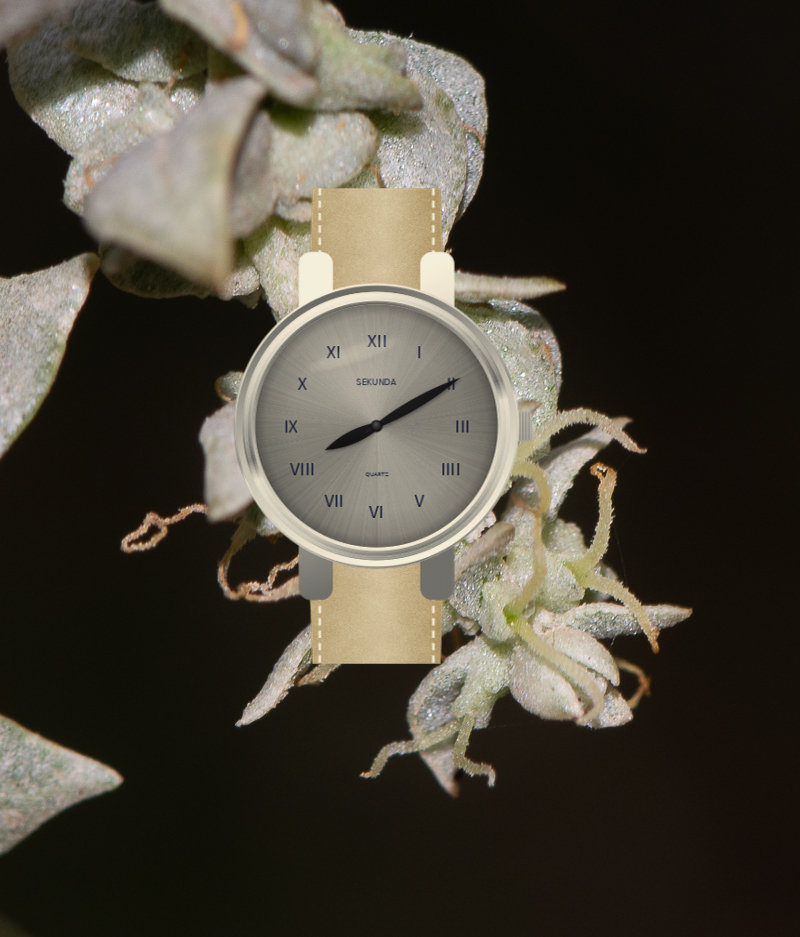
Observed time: 8:10
